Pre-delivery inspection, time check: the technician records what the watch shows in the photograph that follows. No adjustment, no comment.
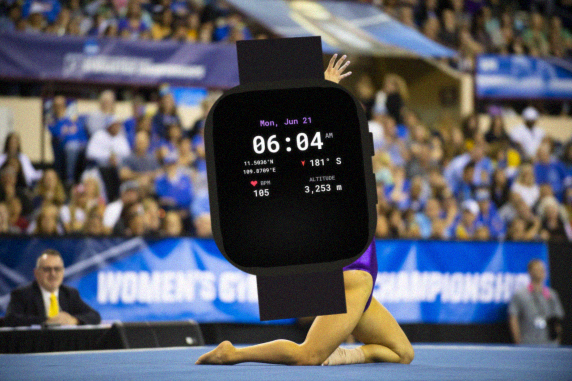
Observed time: 6:04
